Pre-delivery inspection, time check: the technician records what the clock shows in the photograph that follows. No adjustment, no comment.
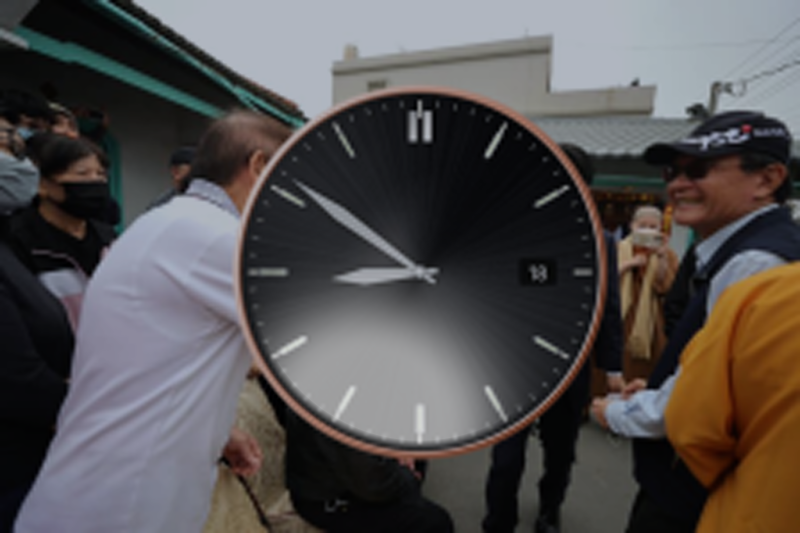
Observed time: 8:51
